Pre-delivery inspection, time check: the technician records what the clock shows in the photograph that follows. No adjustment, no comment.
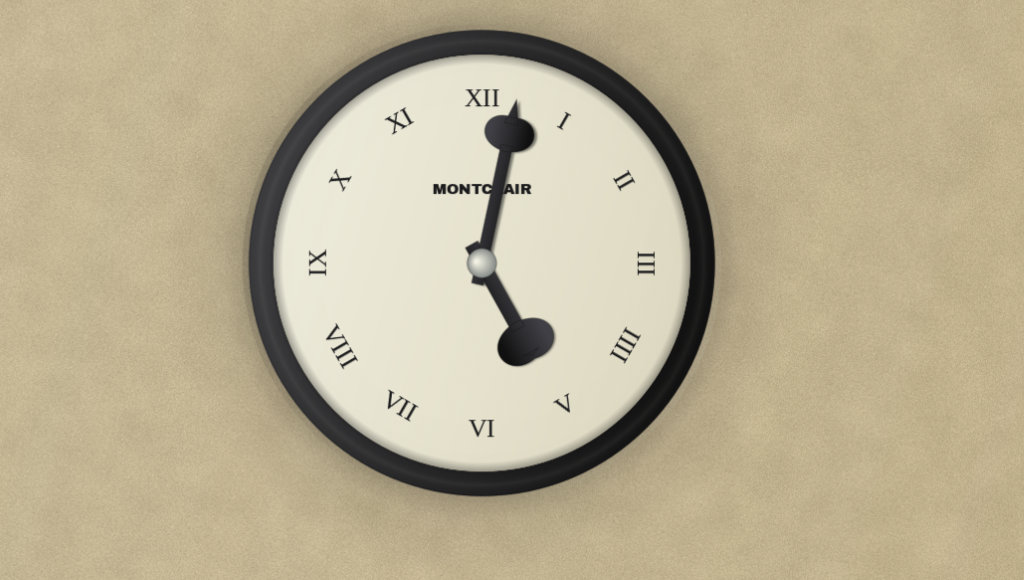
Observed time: 5:02
